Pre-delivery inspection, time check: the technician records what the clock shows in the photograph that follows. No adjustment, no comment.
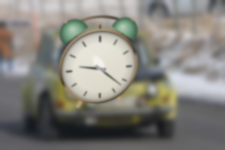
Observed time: 9:22
